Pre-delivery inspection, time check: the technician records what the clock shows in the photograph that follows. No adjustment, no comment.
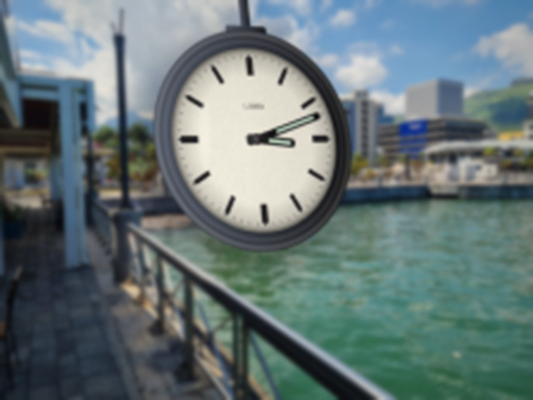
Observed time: 3:12
